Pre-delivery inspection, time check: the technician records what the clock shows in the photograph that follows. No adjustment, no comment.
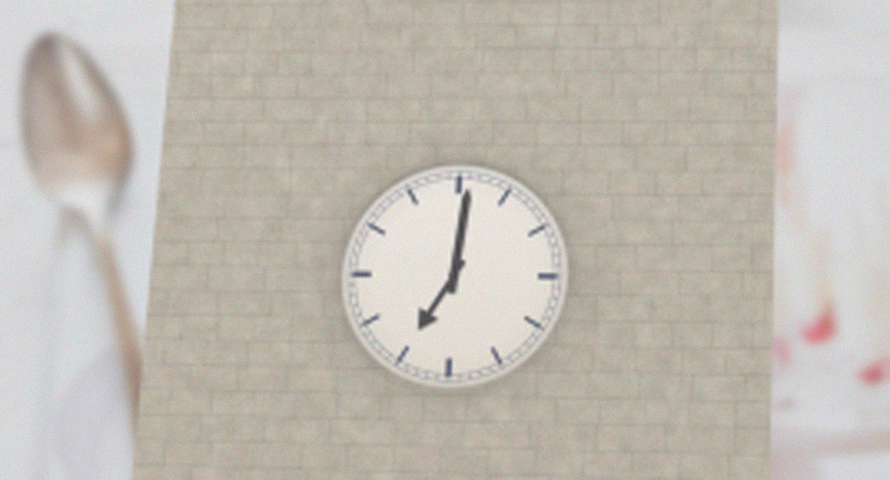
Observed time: 7:01
